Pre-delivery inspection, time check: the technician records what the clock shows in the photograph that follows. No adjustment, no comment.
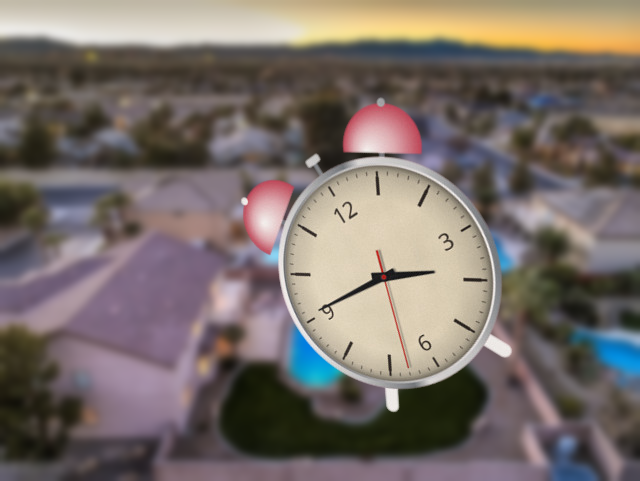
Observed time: 3:45:33
